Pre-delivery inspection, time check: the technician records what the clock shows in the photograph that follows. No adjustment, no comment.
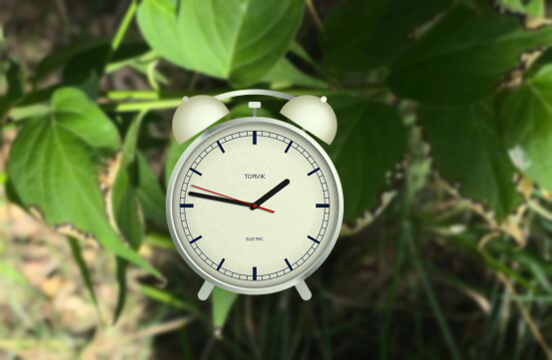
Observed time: 1:46:48
